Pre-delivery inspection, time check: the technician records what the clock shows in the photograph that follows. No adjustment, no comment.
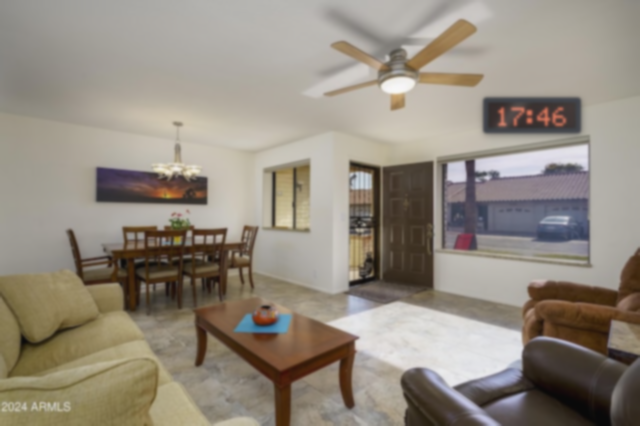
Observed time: 17:46
